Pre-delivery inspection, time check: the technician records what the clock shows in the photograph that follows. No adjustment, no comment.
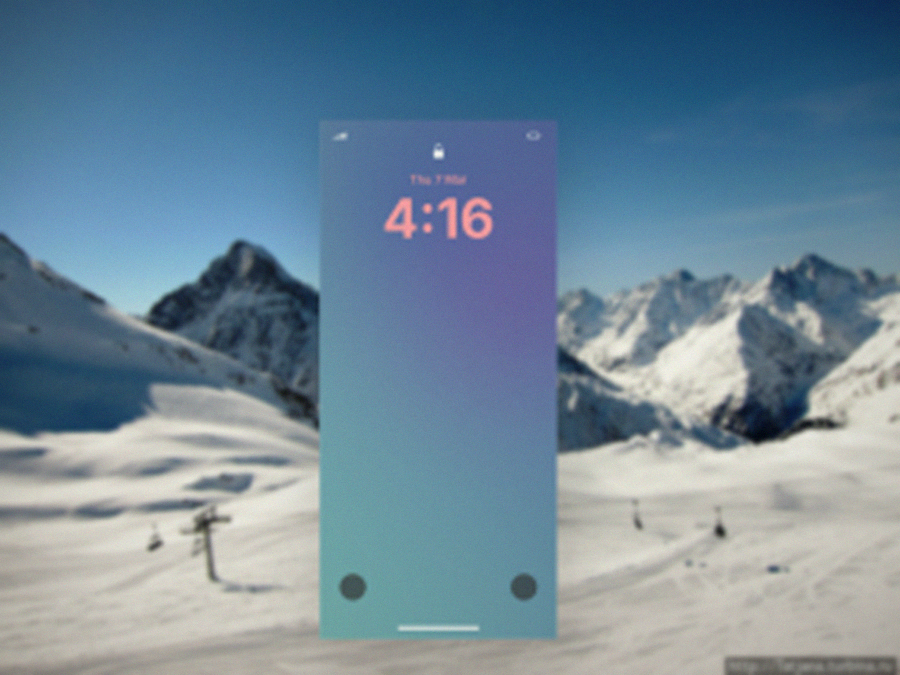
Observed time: 4:16
